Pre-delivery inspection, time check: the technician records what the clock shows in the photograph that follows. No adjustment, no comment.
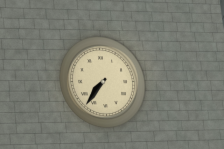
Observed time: 7:37
